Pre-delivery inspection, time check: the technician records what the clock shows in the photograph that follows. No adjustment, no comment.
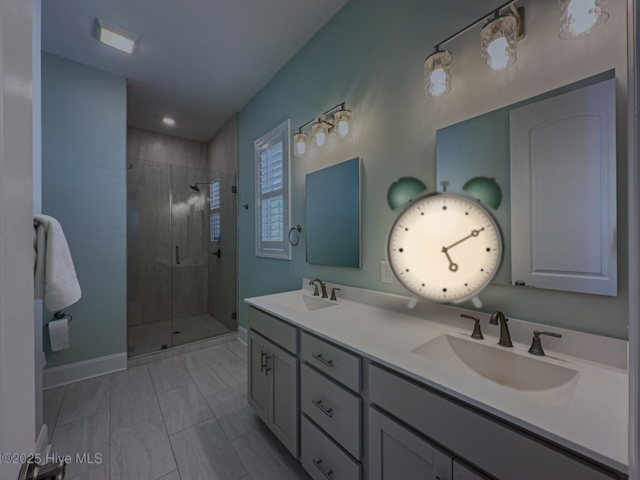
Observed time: 5:10
